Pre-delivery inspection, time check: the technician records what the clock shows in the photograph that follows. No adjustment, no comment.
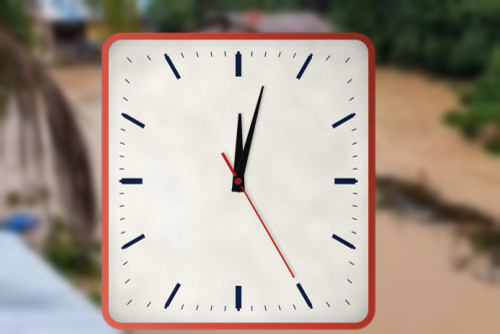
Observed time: 12:02:25
